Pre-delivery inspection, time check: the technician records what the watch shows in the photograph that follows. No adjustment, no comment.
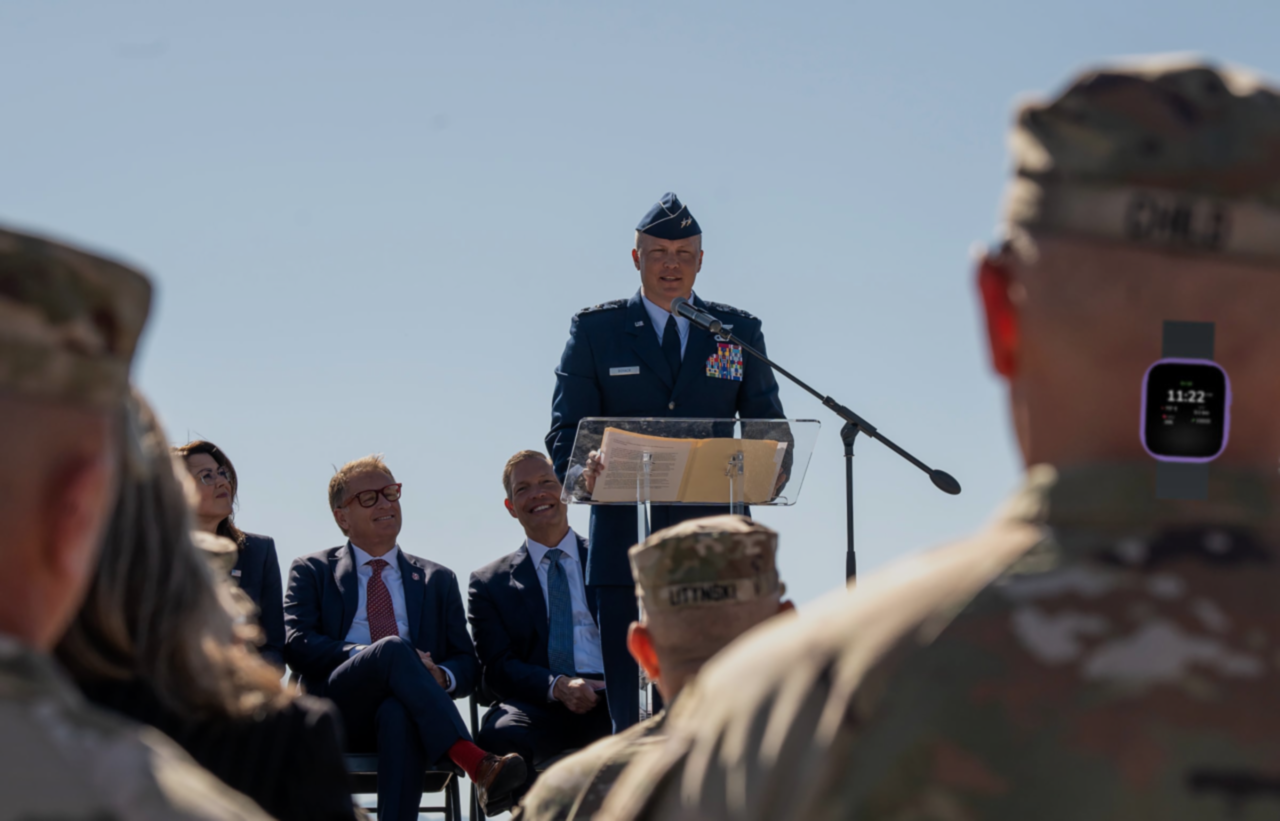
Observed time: 11:22
